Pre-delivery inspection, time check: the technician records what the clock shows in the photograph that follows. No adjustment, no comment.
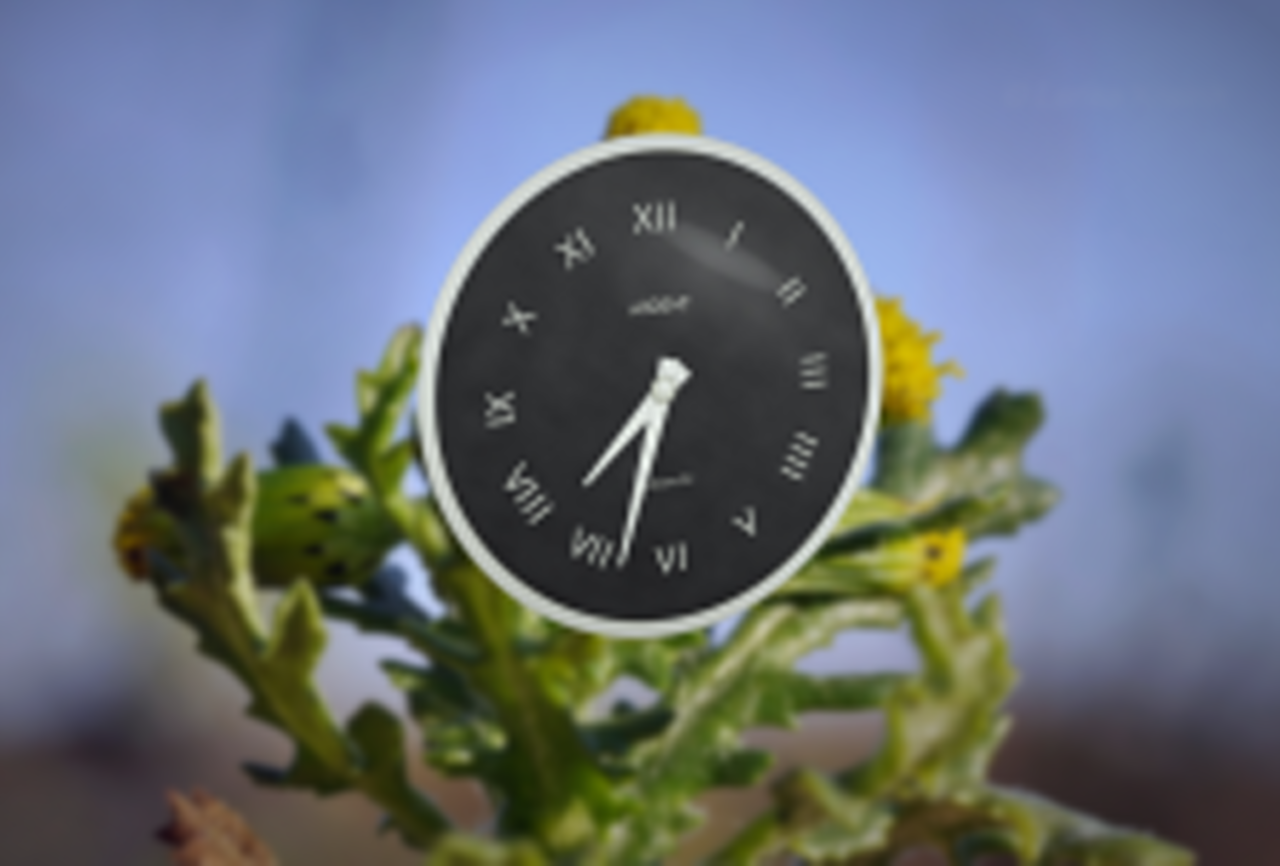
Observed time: 7:33
